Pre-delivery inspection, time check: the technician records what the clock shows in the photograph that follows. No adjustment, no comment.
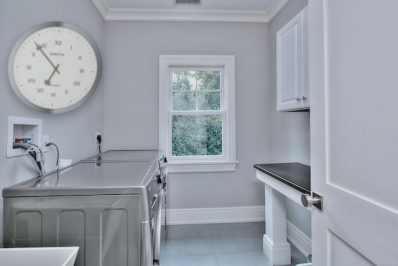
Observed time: 6:53
